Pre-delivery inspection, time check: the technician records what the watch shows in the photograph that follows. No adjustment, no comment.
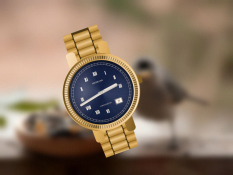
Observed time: 2:43
